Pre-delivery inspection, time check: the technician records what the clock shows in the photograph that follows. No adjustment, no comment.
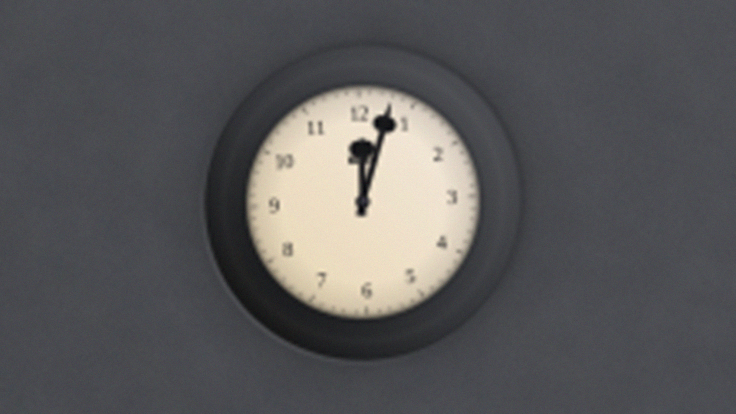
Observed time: 12:03
